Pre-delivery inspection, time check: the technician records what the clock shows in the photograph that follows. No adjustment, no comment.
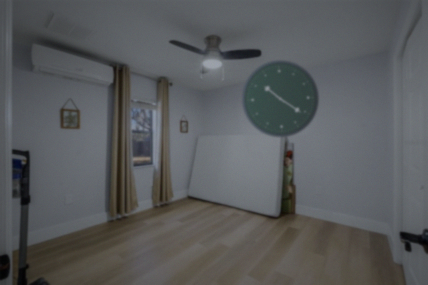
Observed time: 10:21
